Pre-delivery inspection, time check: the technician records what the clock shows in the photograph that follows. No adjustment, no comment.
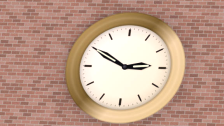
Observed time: 2:50
